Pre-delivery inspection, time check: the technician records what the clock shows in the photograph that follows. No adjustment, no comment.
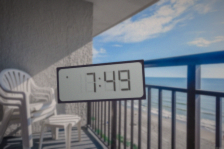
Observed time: 7:49
